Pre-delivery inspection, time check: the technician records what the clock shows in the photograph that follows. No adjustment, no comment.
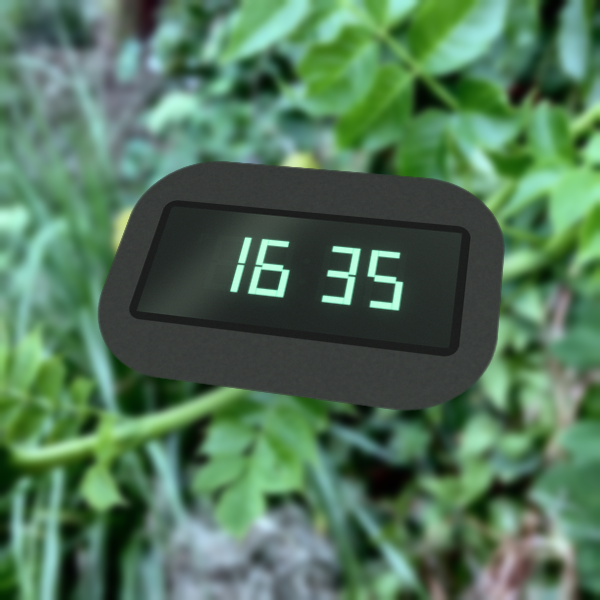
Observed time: 16:35
